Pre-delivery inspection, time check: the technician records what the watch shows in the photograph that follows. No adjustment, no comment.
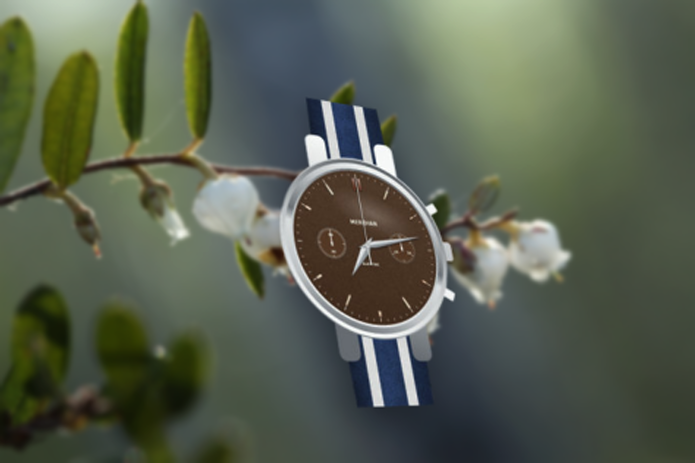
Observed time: 7:13
